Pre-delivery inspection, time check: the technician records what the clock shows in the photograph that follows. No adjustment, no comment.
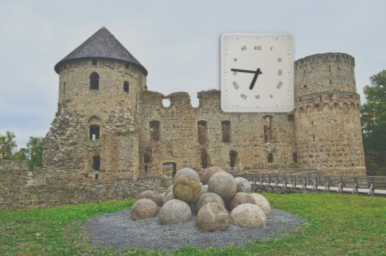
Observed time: 6:46
